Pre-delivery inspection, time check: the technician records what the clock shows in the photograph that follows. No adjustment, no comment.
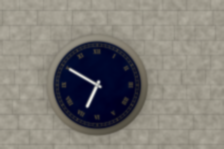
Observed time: 6:50
